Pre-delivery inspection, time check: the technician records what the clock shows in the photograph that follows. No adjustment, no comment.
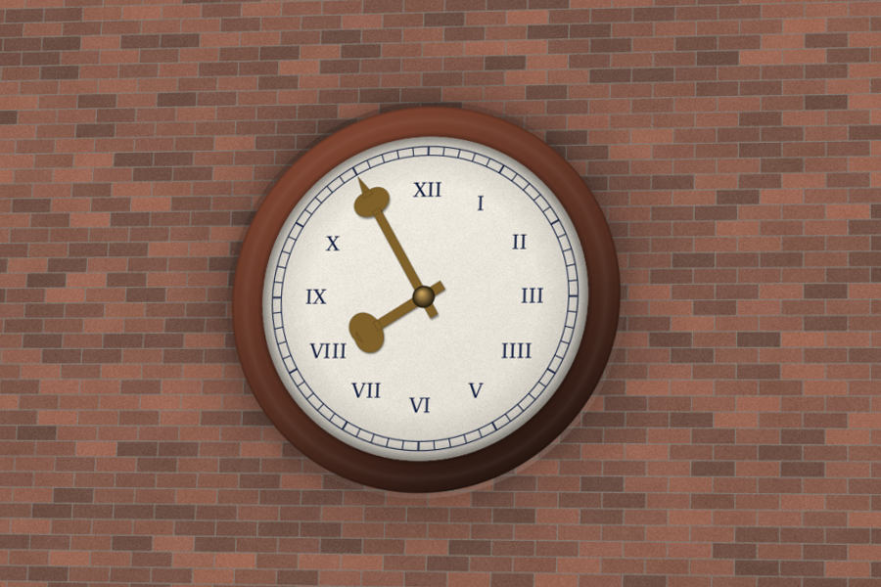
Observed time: 7:55
